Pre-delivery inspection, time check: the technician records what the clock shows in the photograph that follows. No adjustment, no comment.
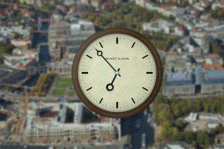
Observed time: 6:53
